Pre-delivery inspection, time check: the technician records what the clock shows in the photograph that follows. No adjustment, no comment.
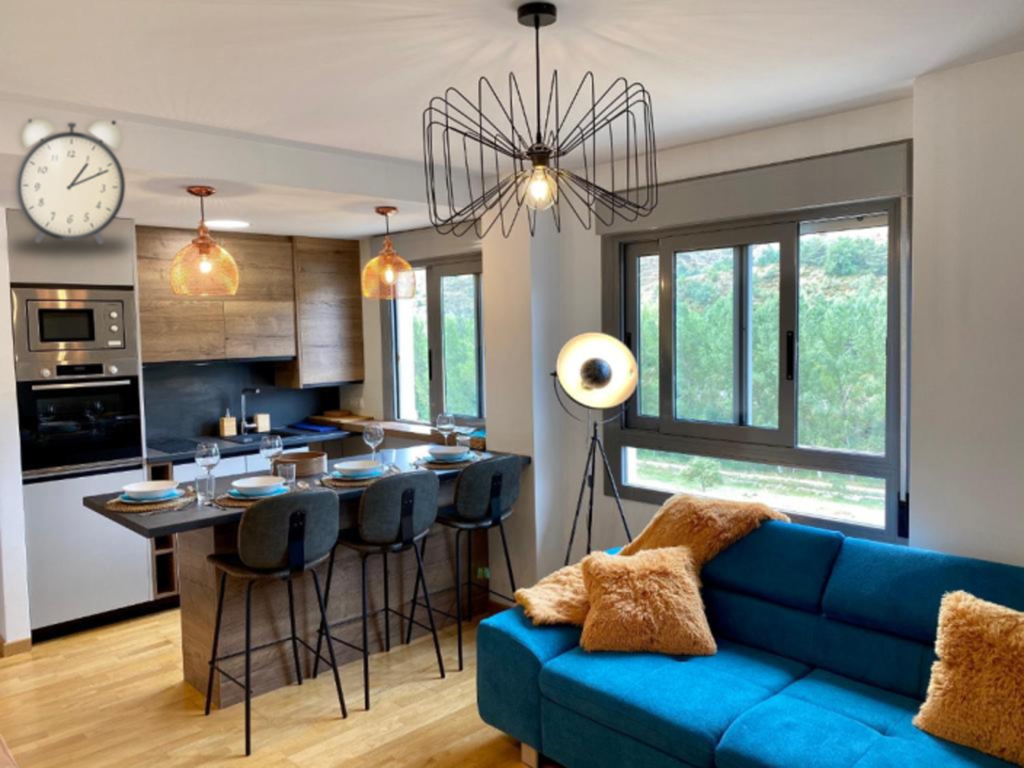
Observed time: 1:11
